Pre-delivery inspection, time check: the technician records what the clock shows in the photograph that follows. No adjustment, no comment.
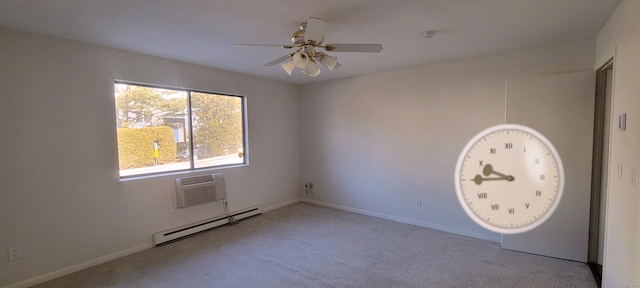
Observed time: 9:45
